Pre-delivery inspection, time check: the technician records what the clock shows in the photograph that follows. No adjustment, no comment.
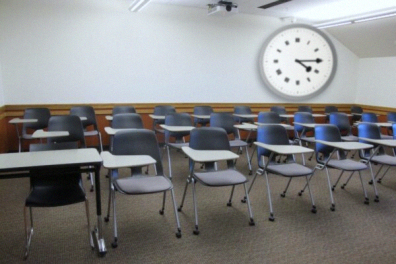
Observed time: 4:15
